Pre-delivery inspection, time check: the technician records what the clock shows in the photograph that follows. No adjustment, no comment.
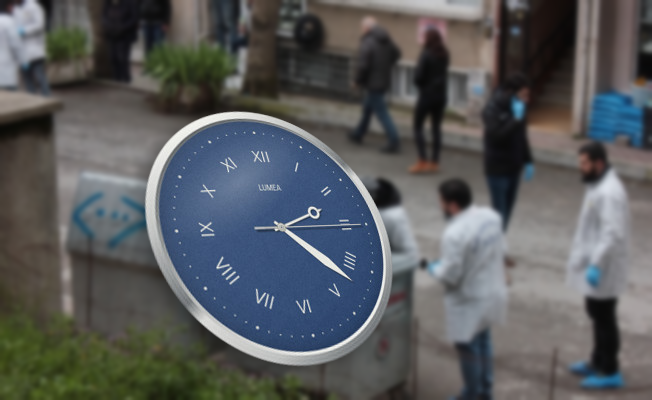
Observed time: 2:22:15
